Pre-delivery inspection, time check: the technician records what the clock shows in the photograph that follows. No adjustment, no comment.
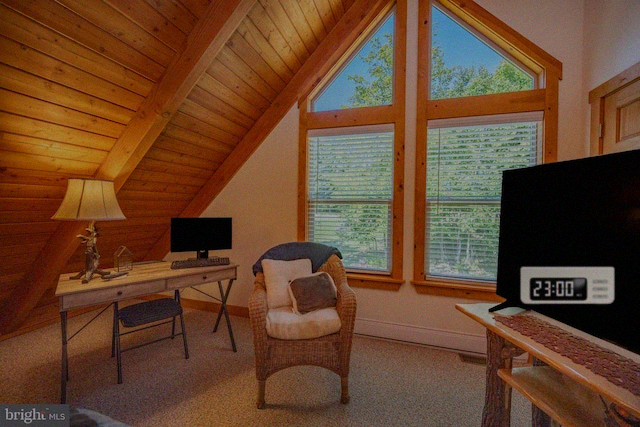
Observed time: 23:00
